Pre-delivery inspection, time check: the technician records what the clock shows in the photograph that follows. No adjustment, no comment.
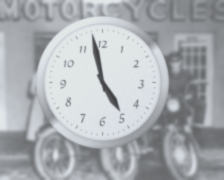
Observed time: 4:58
